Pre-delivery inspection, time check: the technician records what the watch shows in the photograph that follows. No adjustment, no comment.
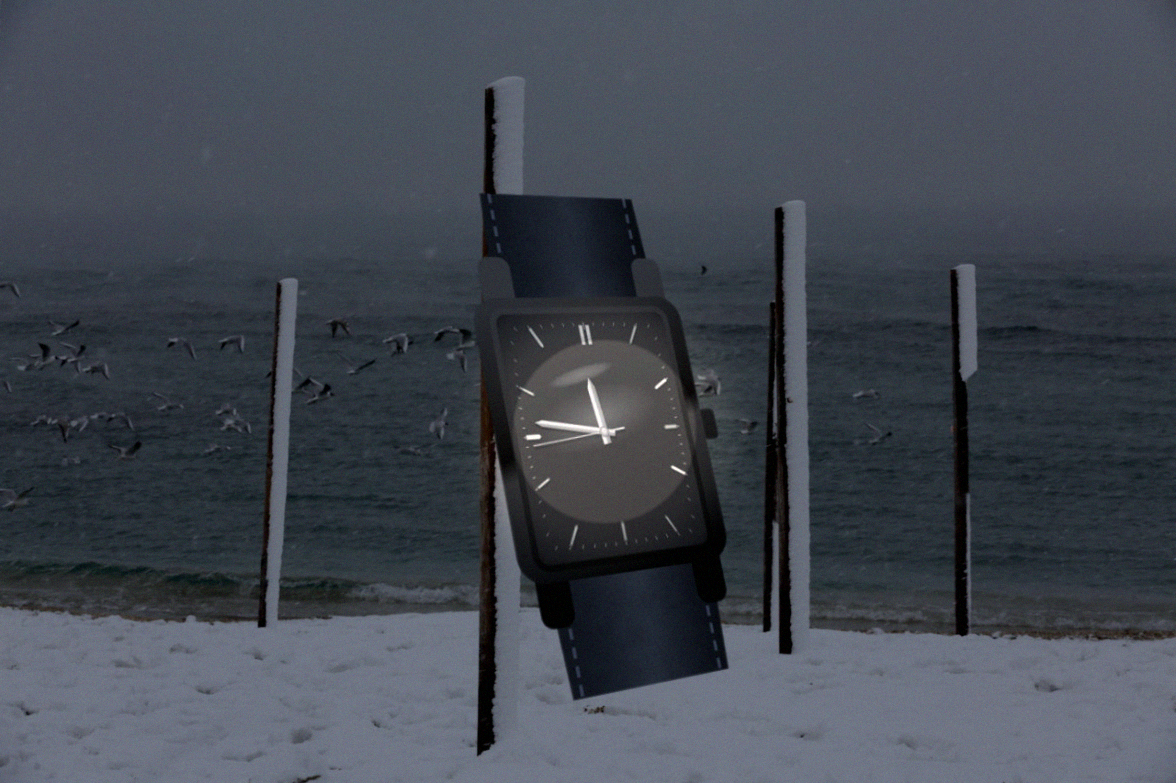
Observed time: 11:46:44
